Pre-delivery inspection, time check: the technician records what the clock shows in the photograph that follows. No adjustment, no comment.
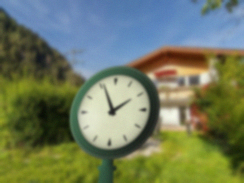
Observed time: 1:56
